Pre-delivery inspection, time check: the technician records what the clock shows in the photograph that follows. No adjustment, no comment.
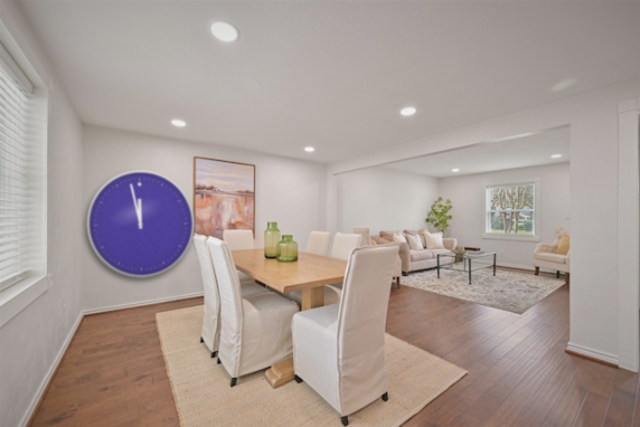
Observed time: 11:58
